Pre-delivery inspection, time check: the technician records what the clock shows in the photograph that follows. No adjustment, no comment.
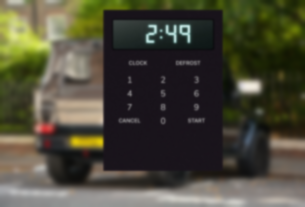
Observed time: 2:49
